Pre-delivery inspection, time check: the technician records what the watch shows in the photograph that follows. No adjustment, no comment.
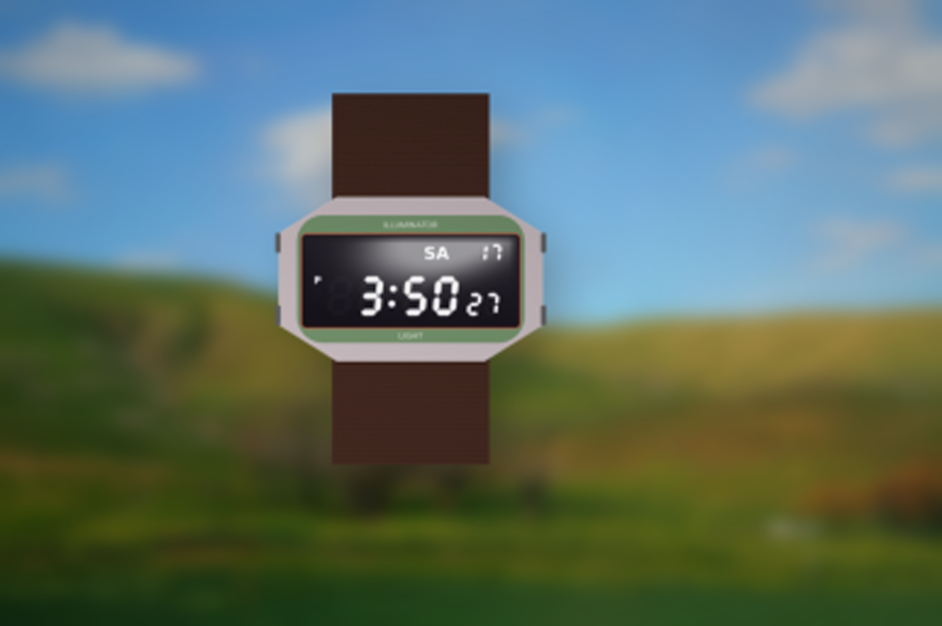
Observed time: 3:50:27
